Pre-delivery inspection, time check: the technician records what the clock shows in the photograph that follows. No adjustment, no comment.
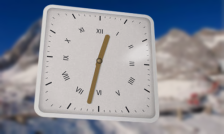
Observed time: 12:32
